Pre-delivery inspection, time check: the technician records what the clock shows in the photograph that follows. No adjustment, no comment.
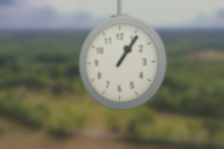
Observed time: 1:06
